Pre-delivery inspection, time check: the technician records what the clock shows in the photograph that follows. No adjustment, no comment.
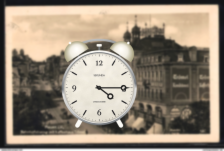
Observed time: 4:15
